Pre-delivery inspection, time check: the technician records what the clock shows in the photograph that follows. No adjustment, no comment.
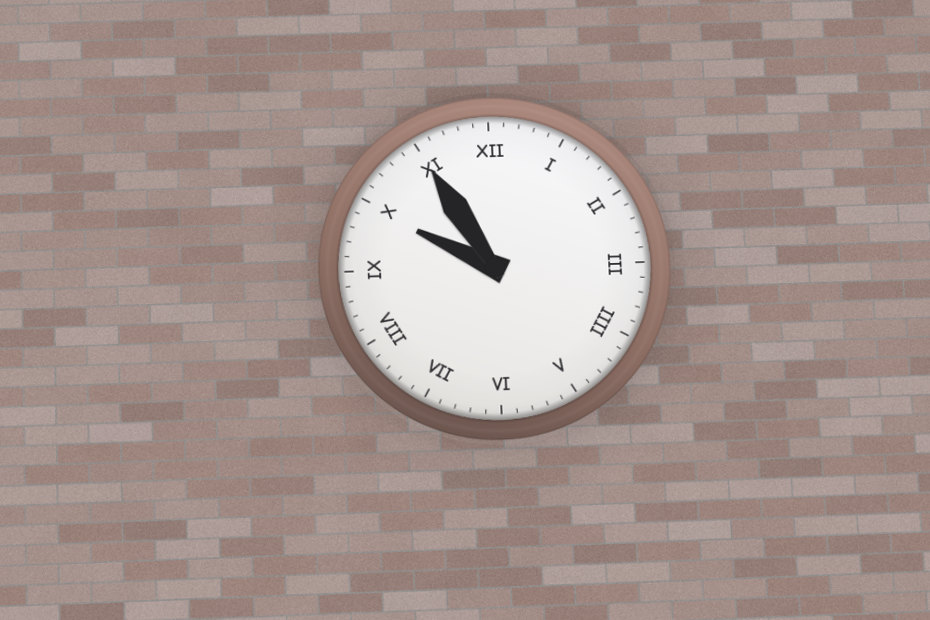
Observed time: 9:55
